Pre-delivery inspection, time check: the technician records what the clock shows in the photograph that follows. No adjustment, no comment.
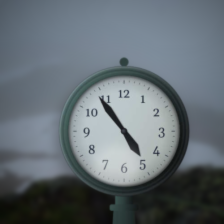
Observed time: 4:54
